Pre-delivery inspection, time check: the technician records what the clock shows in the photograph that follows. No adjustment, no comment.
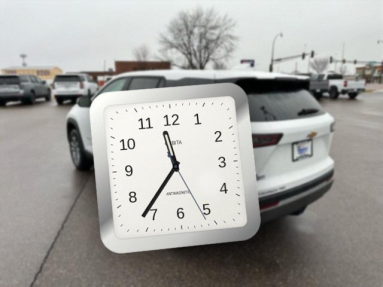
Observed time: 11:36:26
